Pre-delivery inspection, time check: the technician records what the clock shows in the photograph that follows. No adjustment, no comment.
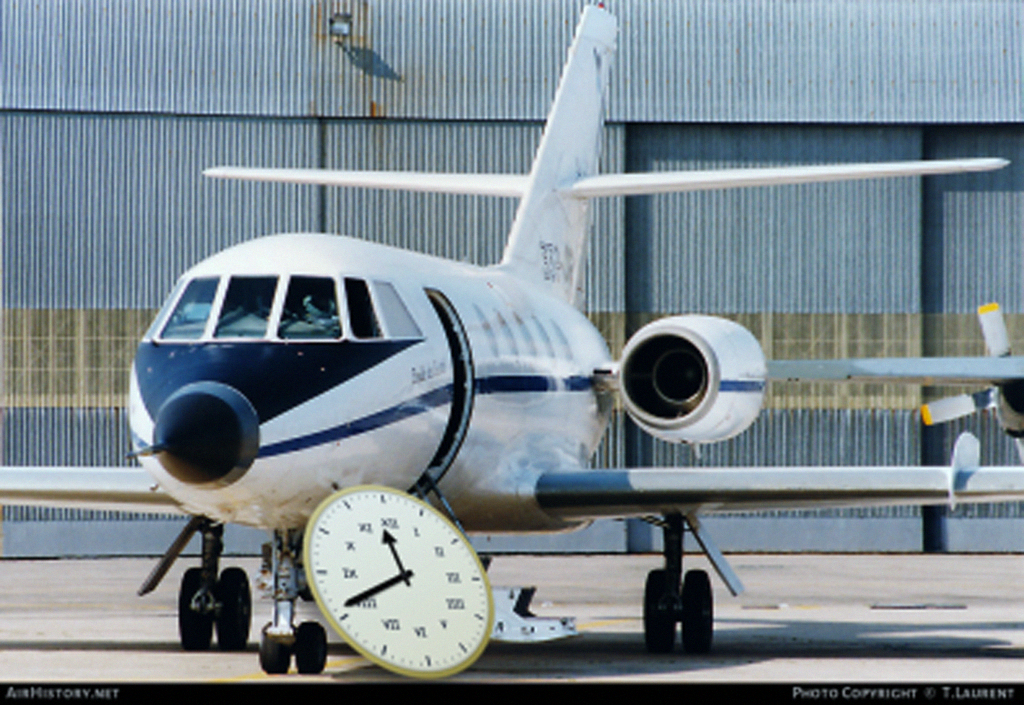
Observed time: 11:41
